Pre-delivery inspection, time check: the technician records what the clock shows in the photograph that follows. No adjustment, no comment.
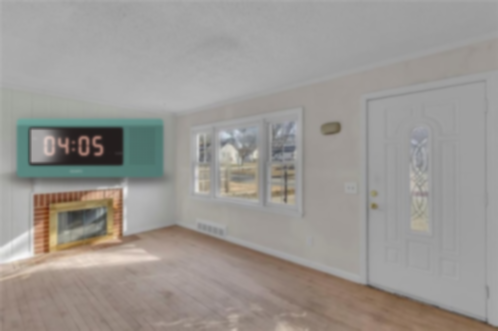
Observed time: 4:05
